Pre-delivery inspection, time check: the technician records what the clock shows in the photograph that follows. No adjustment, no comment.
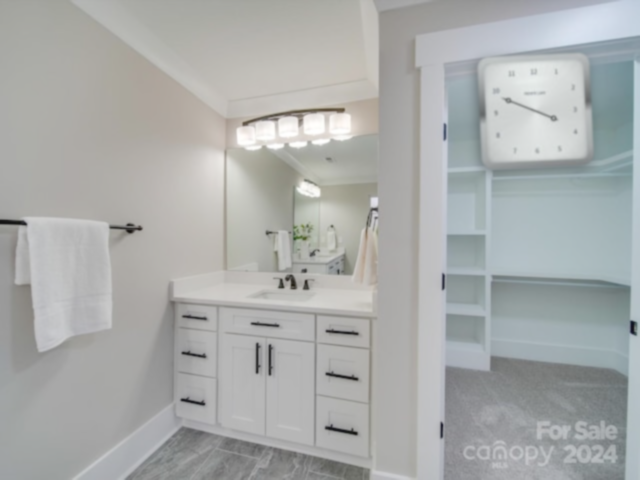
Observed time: 3:49
